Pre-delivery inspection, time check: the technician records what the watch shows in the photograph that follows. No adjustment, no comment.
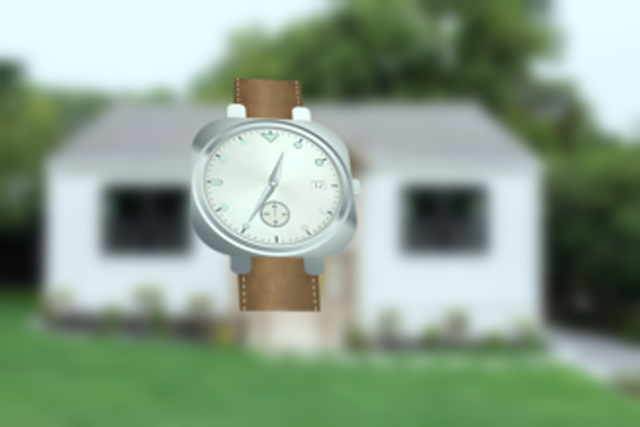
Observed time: 12:35
